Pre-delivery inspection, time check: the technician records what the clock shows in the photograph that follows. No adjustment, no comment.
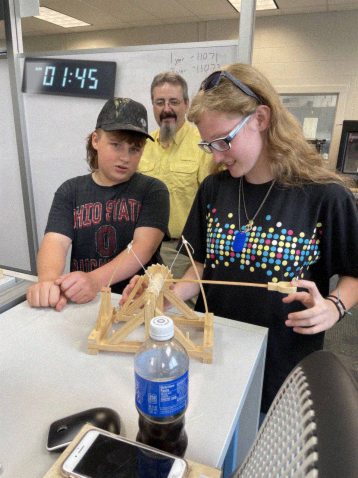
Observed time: 1:45
